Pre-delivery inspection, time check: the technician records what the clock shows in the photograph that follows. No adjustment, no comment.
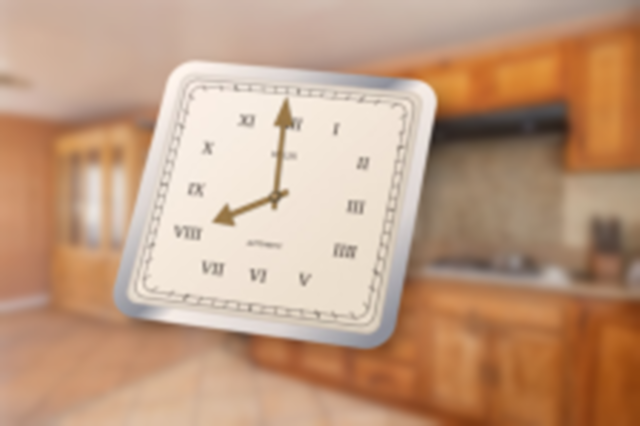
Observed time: 7:59
